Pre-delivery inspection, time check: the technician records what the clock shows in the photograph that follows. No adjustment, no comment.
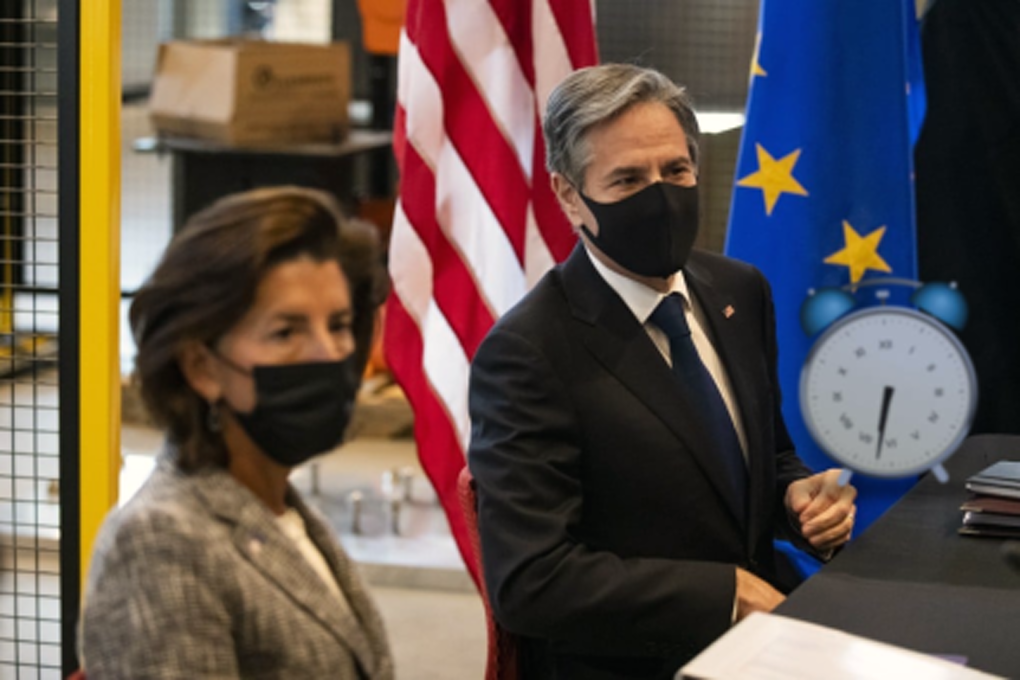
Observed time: 6:32
